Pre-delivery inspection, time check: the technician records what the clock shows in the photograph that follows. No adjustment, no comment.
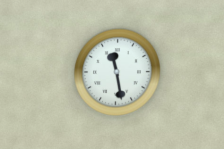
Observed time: 11:28
